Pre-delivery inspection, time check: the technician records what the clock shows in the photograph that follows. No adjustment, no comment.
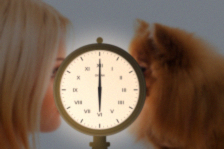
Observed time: 6:00
